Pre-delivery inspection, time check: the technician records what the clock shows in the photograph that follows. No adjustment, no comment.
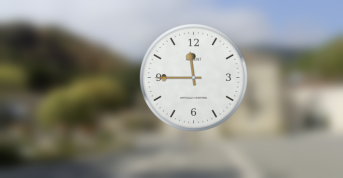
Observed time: 11:45
